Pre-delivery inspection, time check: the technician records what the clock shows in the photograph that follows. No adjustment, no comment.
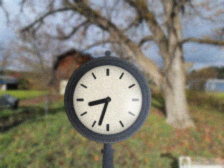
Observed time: 8:33
